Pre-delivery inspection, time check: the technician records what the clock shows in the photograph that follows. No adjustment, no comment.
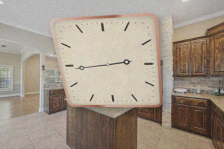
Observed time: 2:44
